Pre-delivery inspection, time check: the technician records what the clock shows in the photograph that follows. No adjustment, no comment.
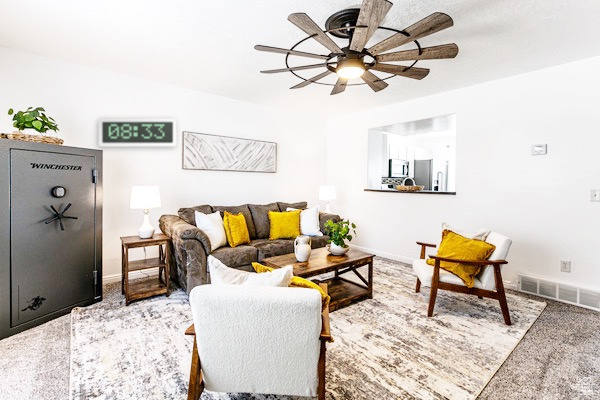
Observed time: 8:33
